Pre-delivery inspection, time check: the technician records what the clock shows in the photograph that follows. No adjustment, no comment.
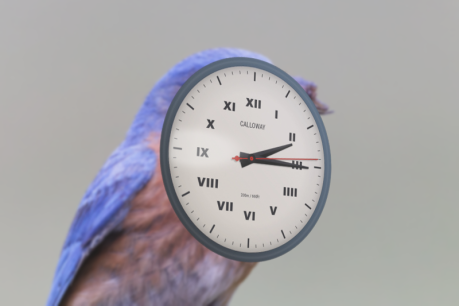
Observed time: 2:15:14
